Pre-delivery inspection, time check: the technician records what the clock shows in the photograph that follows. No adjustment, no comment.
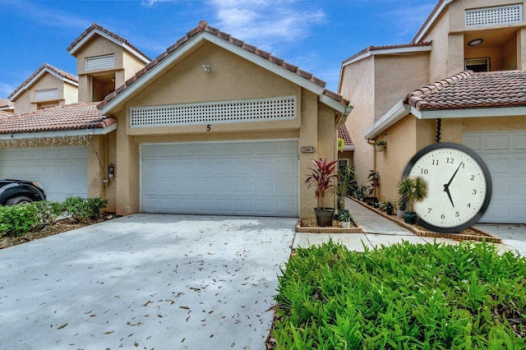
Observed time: 5:04
